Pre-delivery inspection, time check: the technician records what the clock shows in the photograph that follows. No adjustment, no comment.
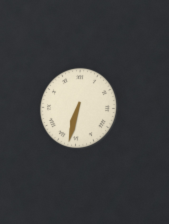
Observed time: 6:32
